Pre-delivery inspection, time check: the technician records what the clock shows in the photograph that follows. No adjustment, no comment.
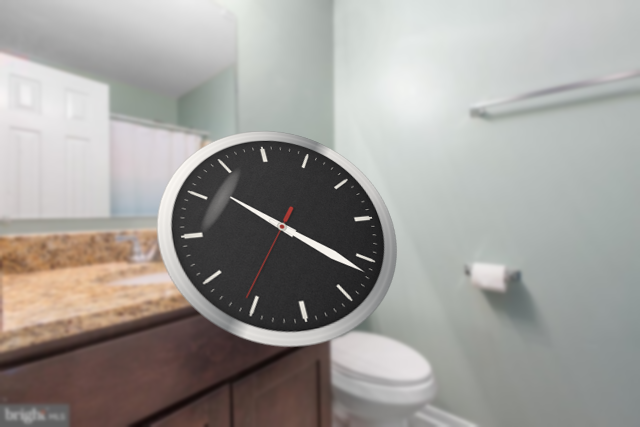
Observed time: 10:21:36
